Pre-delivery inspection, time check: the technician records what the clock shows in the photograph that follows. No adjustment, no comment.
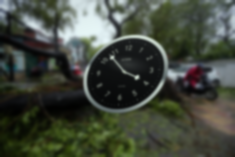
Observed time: 3:53
